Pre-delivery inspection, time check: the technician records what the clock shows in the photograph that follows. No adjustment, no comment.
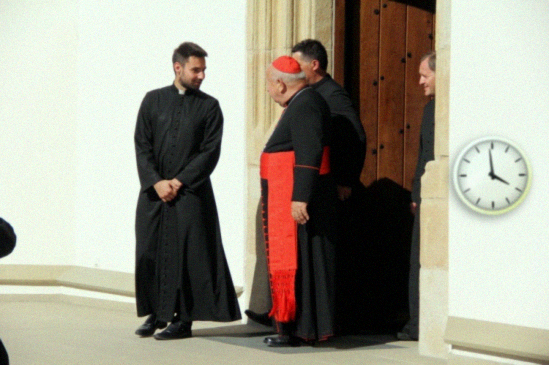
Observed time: 3:59
